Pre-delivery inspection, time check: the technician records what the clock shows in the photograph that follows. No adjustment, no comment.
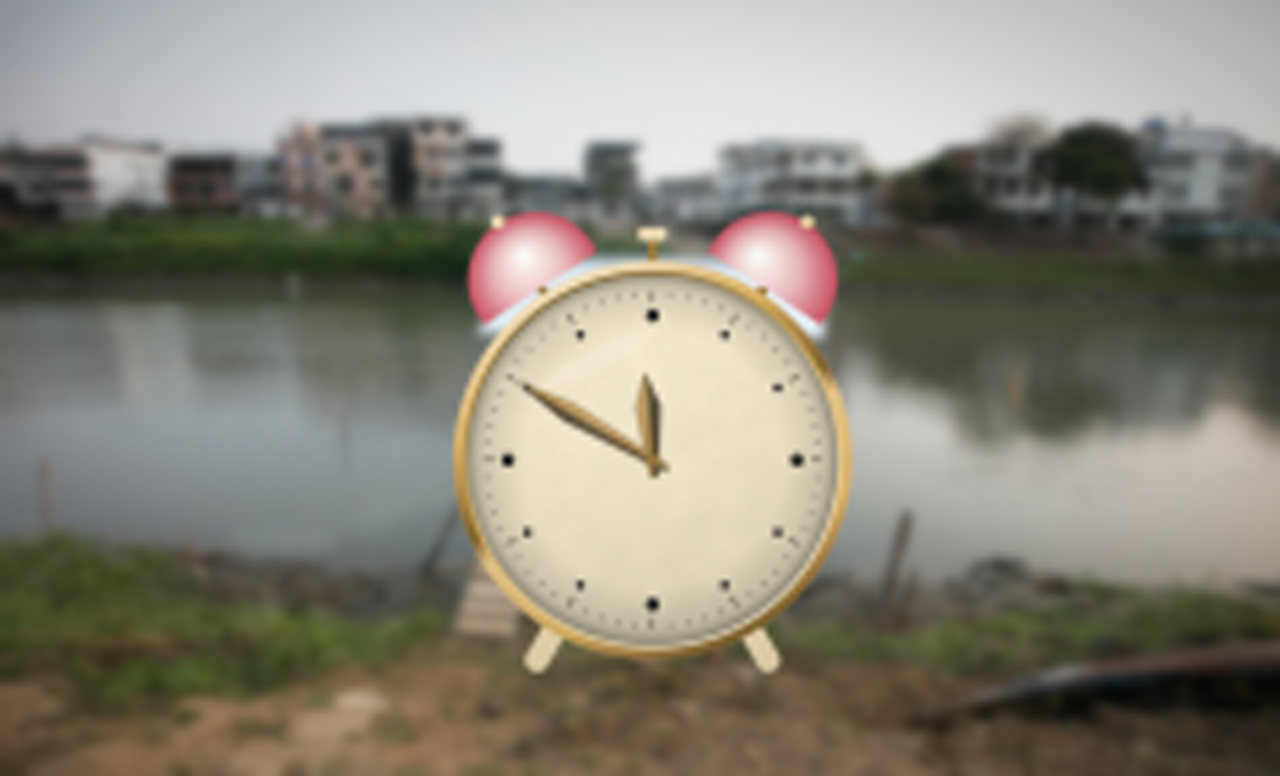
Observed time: 11:50
